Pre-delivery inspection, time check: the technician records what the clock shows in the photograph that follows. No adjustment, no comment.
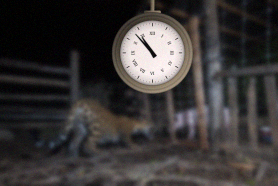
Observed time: 10:53
